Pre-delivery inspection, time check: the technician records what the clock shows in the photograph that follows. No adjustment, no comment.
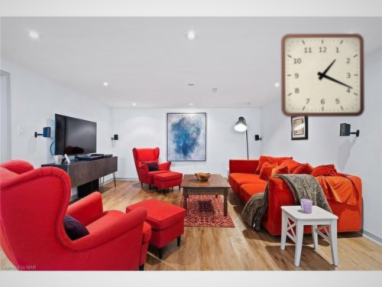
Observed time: 1:19
